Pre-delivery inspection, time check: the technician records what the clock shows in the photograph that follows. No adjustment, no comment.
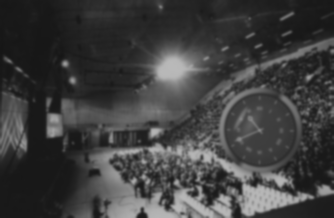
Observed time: 10:41
